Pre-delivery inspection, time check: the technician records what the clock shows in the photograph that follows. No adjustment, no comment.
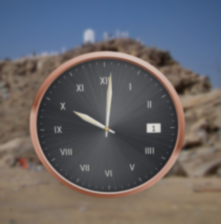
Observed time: 10:01
